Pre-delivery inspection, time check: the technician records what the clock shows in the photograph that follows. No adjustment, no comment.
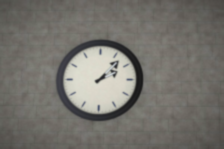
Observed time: 2:07
